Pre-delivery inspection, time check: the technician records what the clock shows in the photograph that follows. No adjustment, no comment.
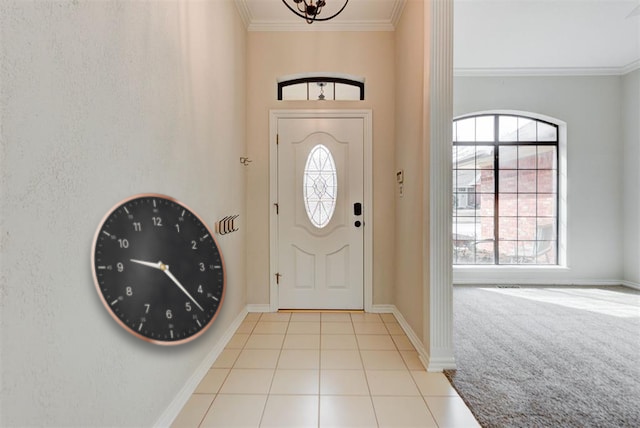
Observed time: 9:23
